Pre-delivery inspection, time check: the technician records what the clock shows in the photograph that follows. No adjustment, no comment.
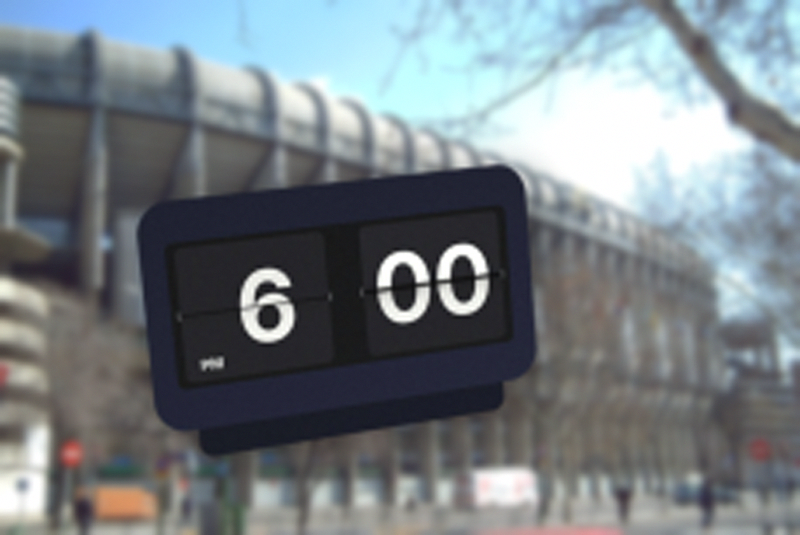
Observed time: 6:00
